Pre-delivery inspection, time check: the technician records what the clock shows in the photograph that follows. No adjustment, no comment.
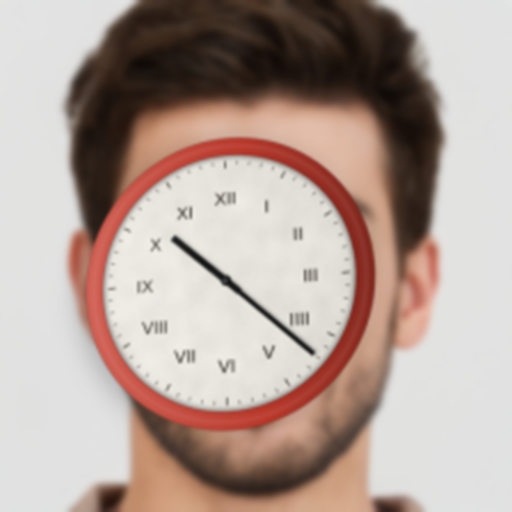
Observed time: 10:22
